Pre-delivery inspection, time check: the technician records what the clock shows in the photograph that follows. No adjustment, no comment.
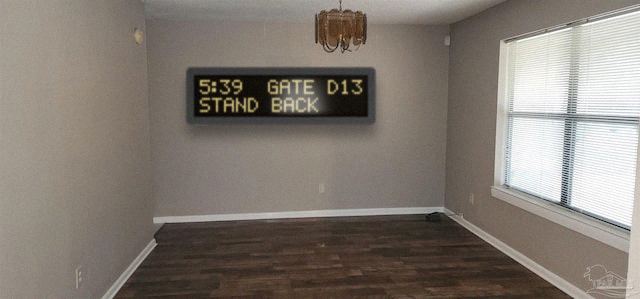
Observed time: 5:39
